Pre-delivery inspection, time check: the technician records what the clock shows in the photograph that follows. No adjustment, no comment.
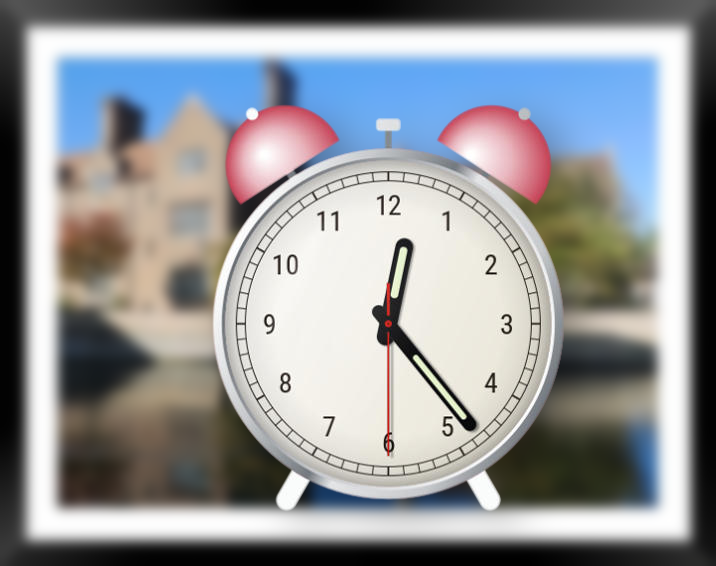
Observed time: 12:23:30
